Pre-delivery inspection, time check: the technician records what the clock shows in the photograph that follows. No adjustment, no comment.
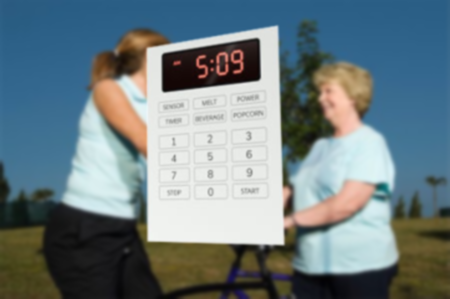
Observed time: 5:09
